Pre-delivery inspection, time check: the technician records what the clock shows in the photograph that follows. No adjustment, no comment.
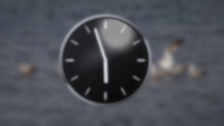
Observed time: 5:57
